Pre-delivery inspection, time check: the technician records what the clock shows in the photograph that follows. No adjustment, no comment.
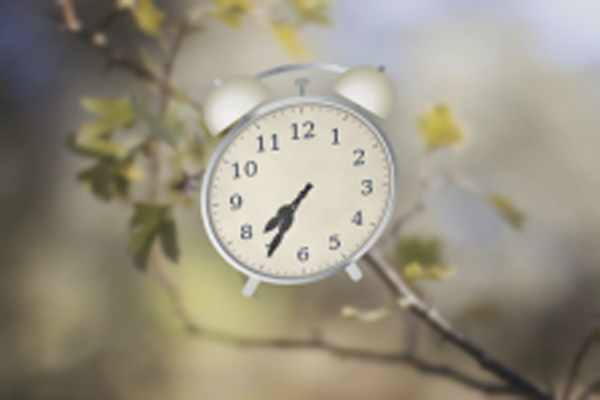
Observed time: 7:35
